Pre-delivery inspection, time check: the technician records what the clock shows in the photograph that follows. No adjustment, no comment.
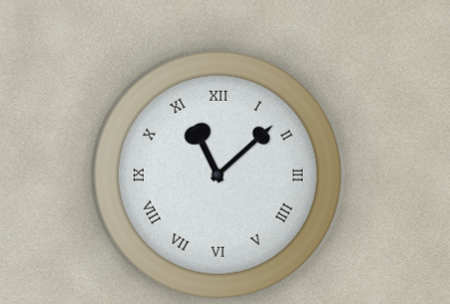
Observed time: 11:08
